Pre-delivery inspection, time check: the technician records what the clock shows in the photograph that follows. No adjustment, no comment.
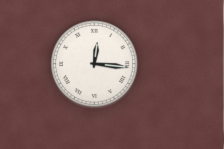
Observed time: 12:16
